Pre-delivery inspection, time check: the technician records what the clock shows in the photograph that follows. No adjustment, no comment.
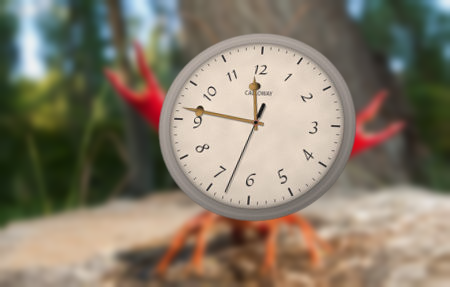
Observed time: 11:46:33
